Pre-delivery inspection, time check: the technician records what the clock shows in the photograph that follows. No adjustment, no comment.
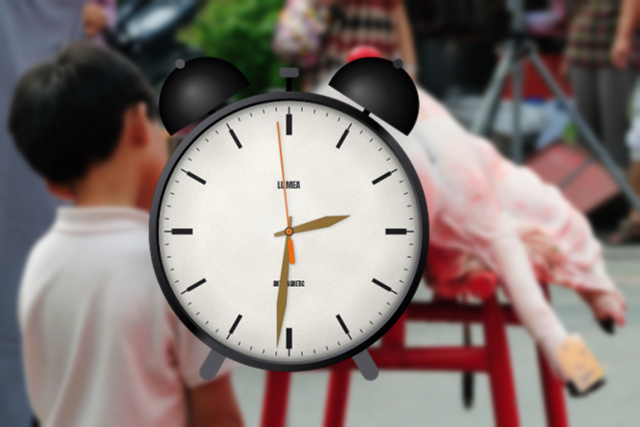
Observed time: 2:30:59
